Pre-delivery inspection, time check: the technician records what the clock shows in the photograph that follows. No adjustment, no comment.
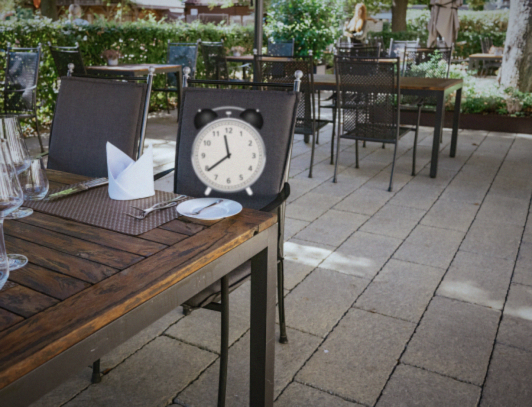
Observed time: 11:39
